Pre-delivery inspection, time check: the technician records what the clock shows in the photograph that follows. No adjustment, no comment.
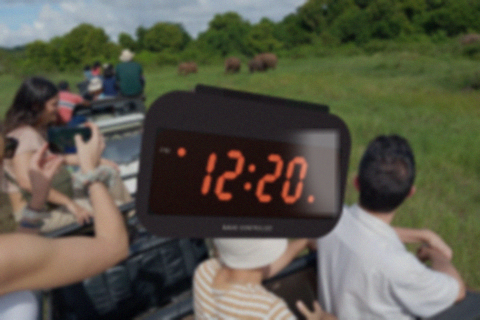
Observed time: 12:20
